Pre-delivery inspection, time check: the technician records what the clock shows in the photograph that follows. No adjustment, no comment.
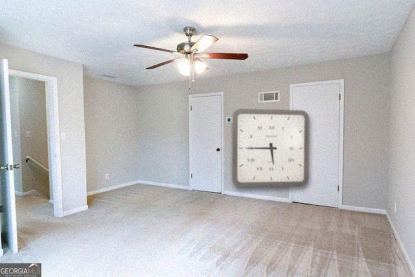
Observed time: 5:45
